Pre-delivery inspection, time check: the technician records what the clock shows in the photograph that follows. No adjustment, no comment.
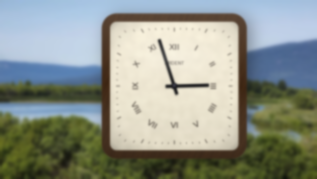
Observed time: 2:57
